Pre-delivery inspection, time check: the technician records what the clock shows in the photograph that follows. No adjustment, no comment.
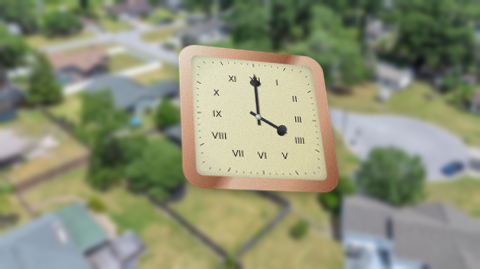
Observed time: 4:00
